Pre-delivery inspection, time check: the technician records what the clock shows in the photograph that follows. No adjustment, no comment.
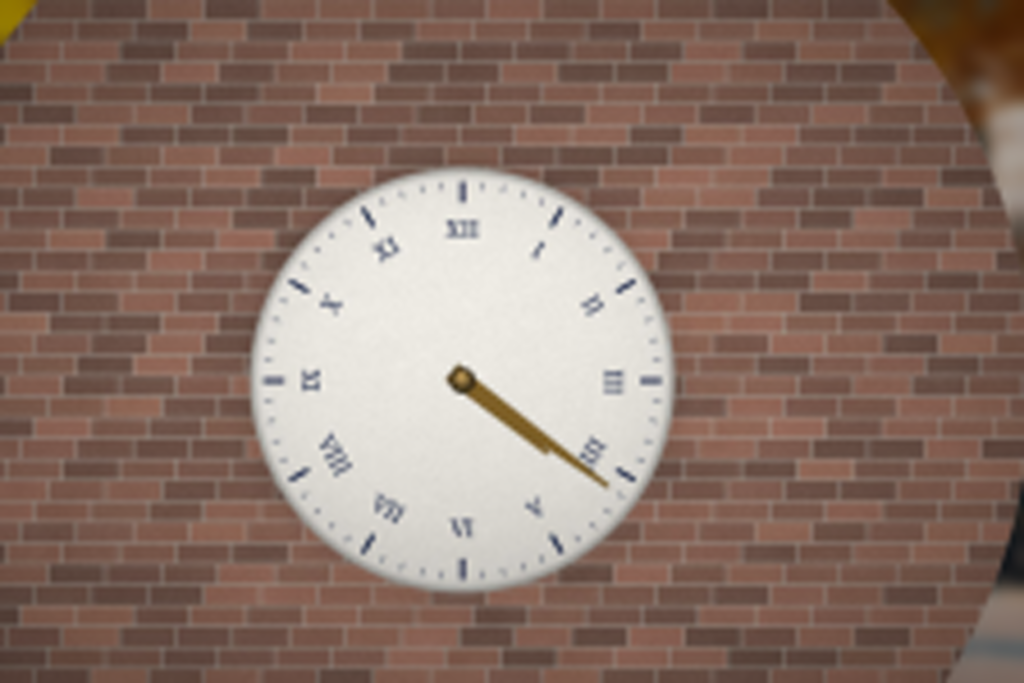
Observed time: 4:21
